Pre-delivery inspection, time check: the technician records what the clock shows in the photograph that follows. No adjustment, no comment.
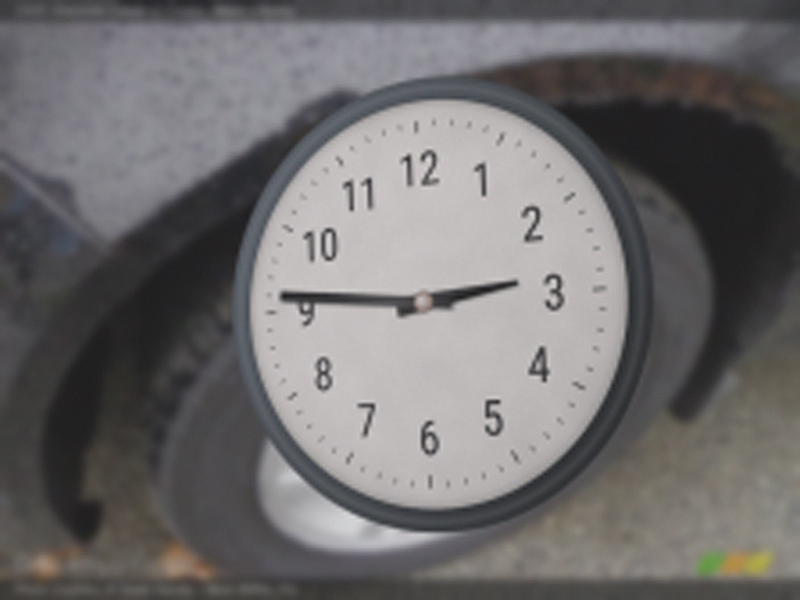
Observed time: 2:46
